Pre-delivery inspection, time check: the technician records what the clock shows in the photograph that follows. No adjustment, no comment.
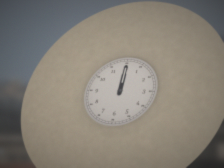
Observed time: 12:00
